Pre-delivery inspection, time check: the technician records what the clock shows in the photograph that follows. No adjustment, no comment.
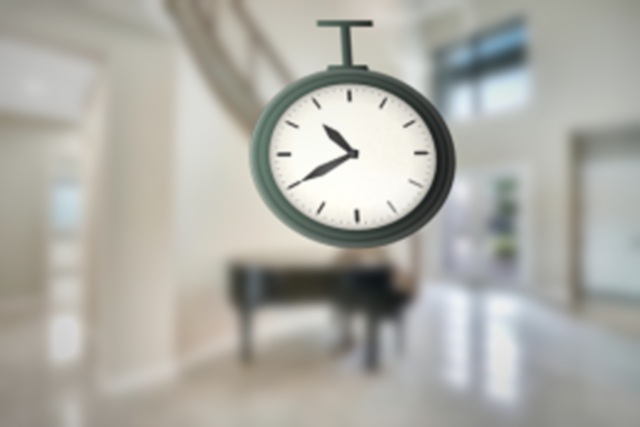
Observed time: 10:40
